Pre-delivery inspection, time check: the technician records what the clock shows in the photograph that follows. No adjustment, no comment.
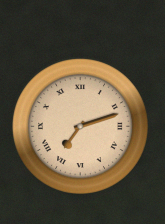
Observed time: 7:12
